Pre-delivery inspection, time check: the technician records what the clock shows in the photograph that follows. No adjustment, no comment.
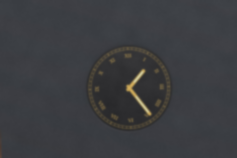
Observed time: 1:24
